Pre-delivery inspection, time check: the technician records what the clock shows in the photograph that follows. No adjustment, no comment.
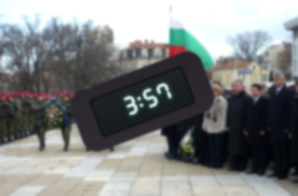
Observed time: 3:57
